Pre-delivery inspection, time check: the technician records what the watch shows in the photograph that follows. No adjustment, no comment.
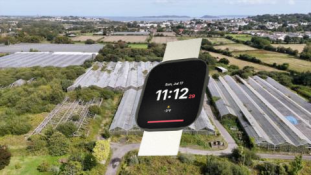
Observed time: 11:12
